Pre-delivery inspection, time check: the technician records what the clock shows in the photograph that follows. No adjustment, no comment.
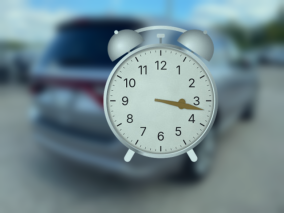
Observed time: 3:17
